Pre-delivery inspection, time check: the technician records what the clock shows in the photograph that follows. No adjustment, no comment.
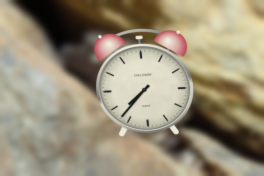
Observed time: 7:37
